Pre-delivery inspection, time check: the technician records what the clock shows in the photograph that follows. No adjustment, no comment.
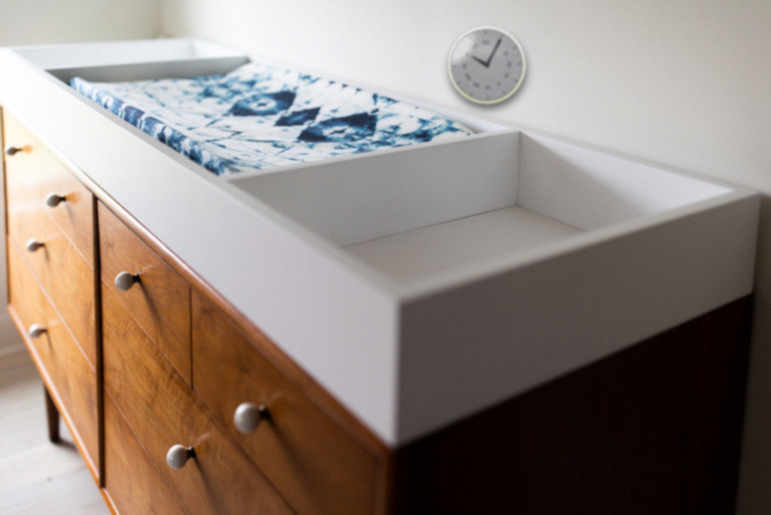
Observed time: 10:05
